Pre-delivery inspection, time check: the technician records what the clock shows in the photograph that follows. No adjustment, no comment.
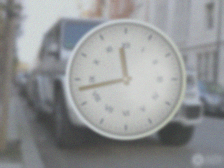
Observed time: 11:43
